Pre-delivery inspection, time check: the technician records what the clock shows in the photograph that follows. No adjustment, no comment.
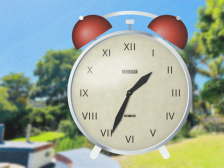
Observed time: 1:34
